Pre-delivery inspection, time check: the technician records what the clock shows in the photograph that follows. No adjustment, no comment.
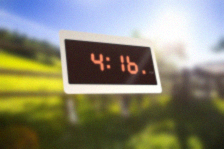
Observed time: 4:16
